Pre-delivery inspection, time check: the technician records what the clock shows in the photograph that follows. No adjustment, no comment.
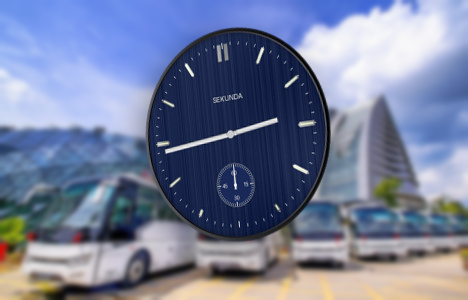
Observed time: 2:44
